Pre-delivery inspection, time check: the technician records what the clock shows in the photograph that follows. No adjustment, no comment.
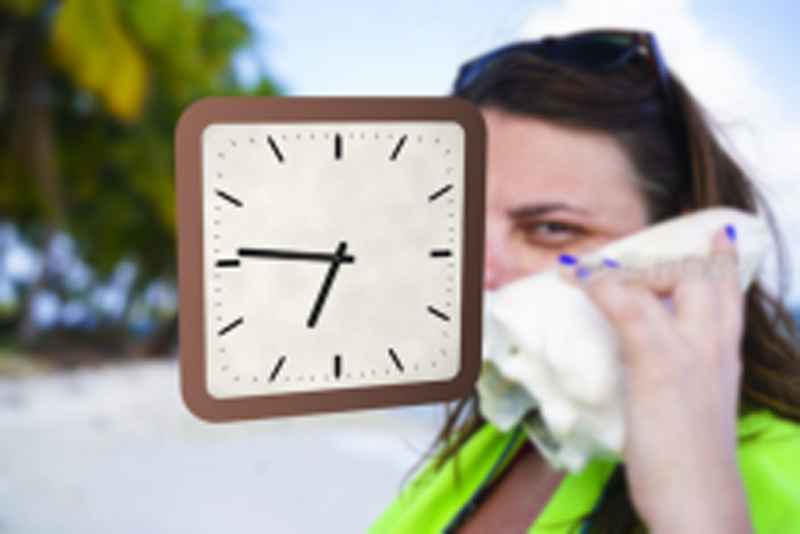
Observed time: 6:46
